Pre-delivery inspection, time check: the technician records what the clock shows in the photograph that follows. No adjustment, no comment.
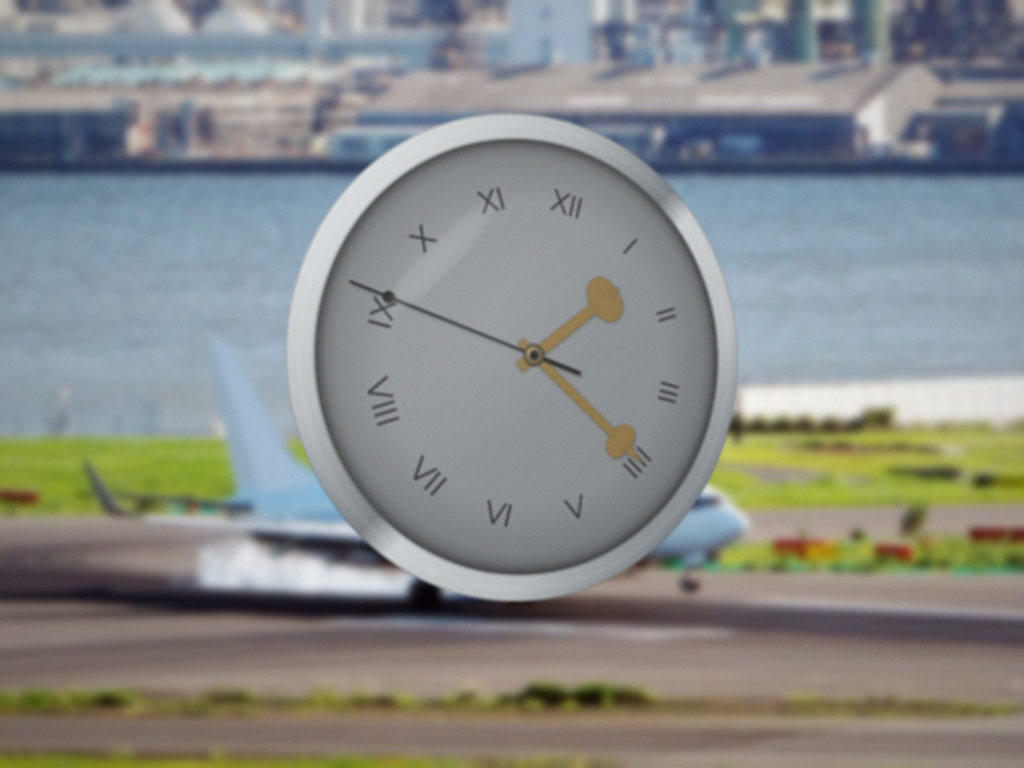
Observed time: 1:19:46
